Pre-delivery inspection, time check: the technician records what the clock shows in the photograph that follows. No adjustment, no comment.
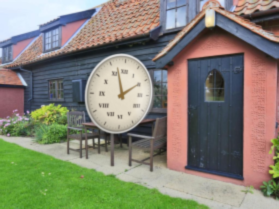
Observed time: 1:57
